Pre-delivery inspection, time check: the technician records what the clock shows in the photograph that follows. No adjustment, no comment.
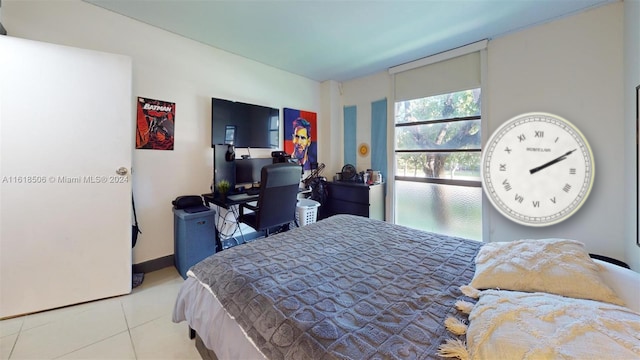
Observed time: 2:10
